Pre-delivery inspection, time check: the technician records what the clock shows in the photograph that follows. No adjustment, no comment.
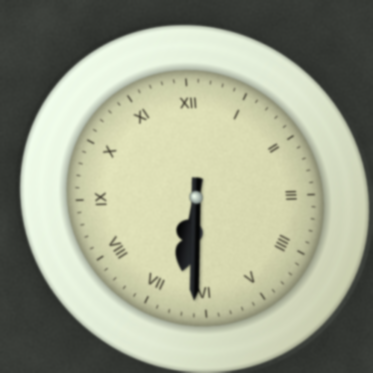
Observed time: 6:31
